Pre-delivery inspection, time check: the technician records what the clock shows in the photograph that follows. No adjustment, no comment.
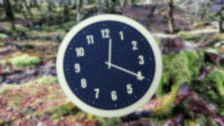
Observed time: 12:20
